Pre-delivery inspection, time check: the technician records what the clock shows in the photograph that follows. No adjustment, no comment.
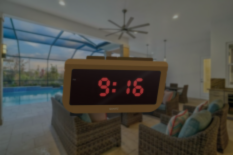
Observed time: 9:16
